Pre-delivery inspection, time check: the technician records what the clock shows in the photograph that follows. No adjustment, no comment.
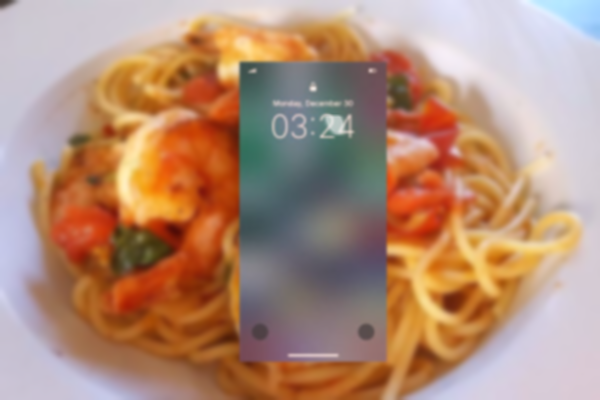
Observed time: 3:24
